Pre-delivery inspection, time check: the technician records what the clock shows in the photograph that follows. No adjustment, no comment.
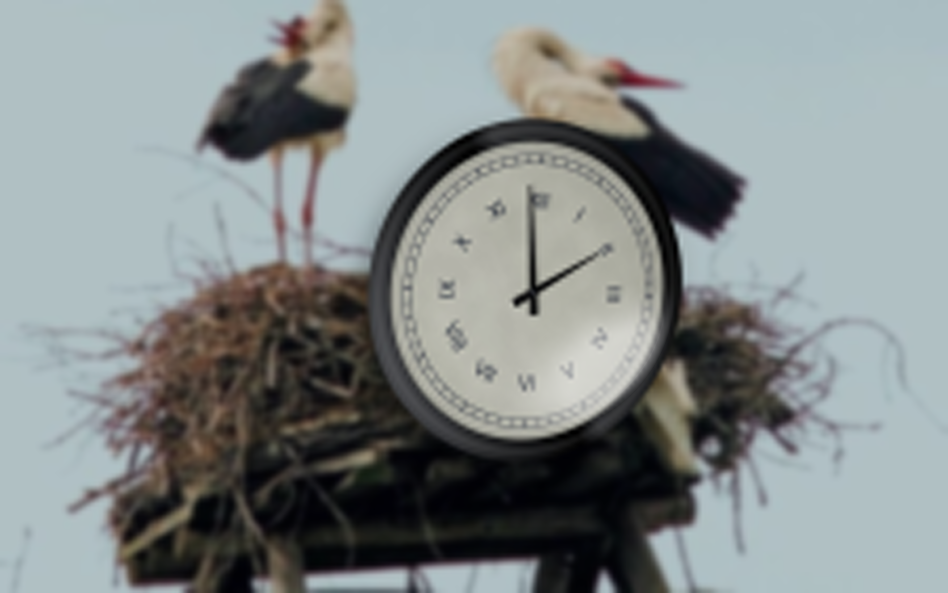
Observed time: 1:59
